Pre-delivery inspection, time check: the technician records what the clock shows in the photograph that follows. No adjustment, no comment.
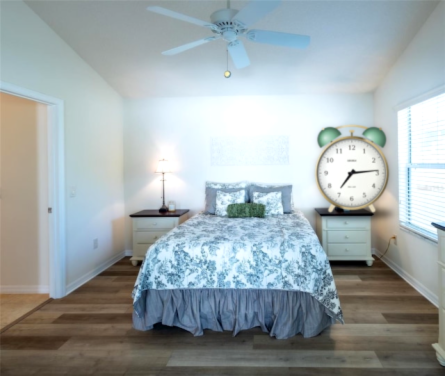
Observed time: 7:14
